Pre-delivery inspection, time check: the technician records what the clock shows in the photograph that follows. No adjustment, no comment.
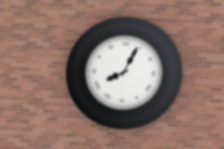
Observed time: 8:04
